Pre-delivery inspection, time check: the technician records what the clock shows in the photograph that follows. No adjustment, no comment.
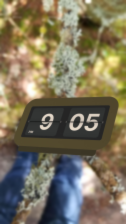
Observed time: 9:05
